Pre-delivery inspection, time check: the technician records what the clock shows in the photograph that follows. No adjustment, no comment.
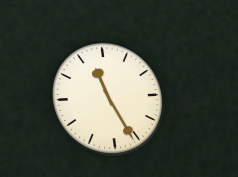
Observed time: 11:26
